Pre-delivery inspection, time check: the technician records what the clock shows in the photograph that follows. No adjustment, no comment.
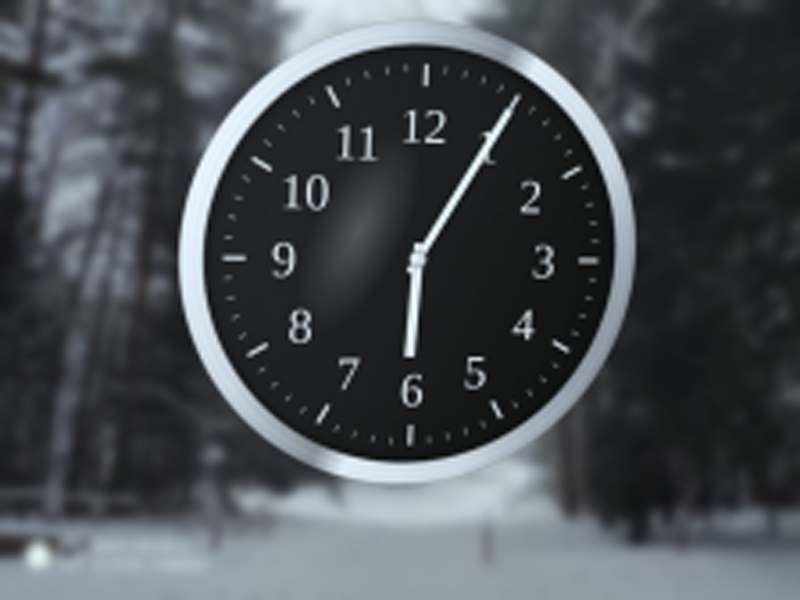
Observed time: 6:05
